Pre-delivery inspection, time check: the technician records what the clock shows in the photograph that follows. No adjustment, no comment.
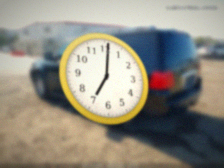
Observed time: 7:01
